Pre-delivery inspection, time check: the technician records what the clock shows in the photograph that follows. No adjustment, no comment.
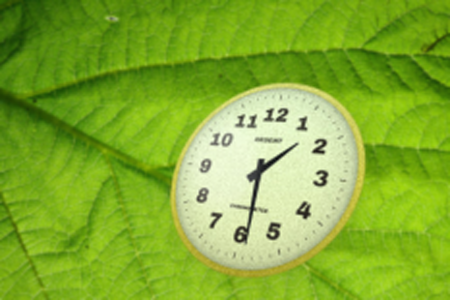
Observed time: 1:29
